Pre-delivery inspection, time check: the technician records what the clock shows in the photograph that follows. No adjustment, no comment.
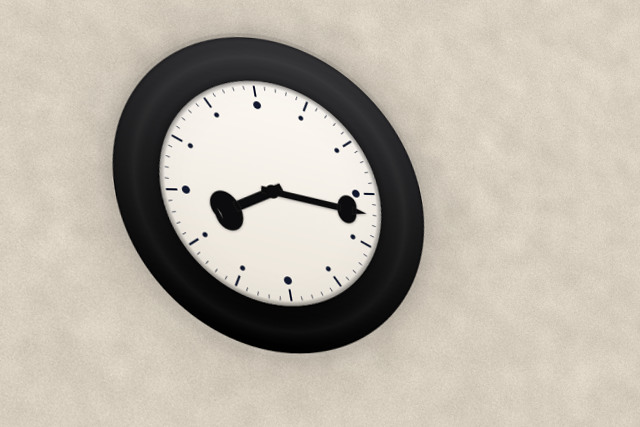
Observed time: 8:17
